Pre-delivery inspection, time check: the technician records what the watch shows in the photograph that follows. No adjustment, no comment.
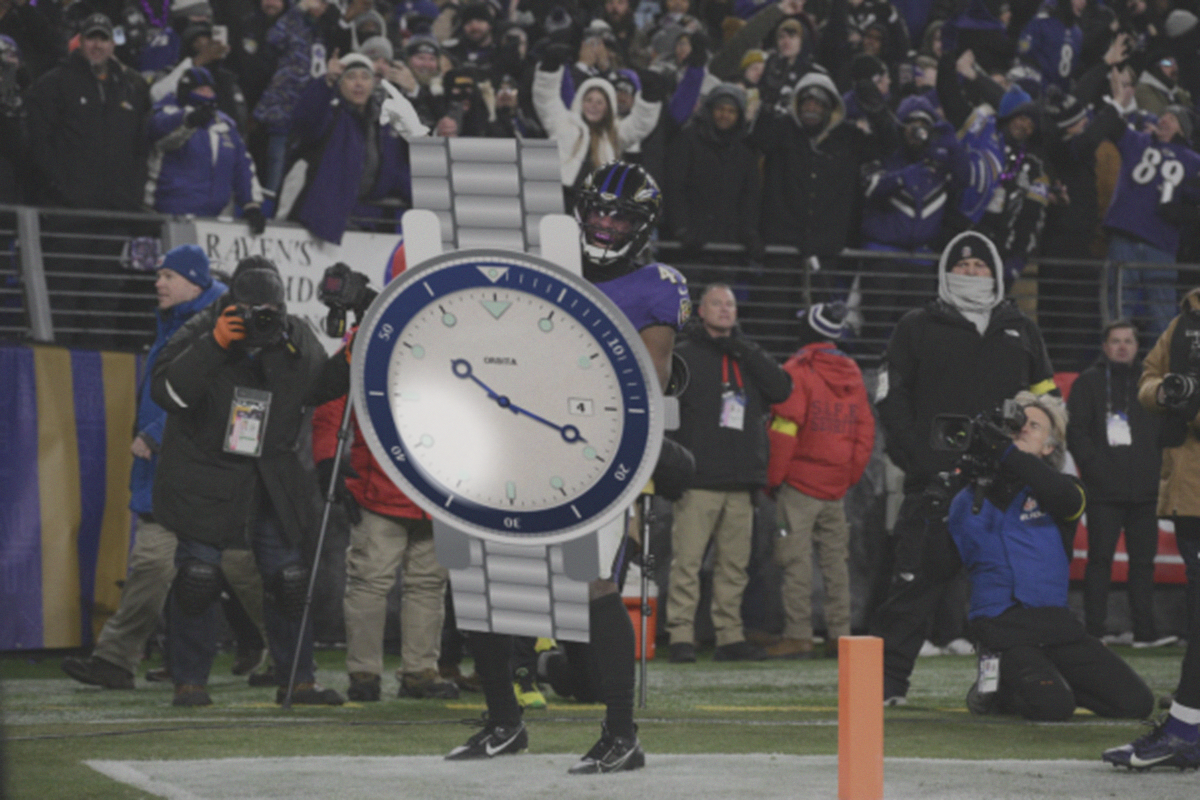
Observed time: 10:19
